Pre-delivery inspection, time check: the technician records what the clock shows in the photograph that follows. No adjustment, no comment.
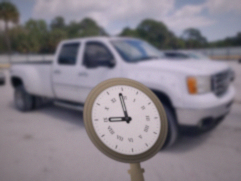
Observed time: 8:59
